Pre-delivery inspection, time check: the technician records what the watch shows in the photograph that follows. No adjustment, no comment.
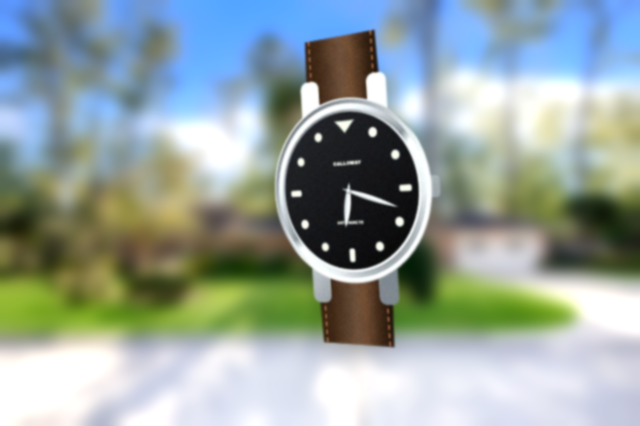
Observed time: 6:18
